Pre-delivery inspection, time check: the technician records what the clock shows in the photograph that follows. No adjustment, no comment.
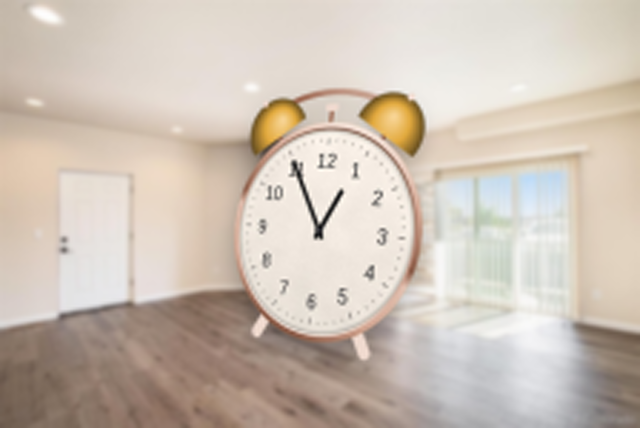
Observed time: 12:55
